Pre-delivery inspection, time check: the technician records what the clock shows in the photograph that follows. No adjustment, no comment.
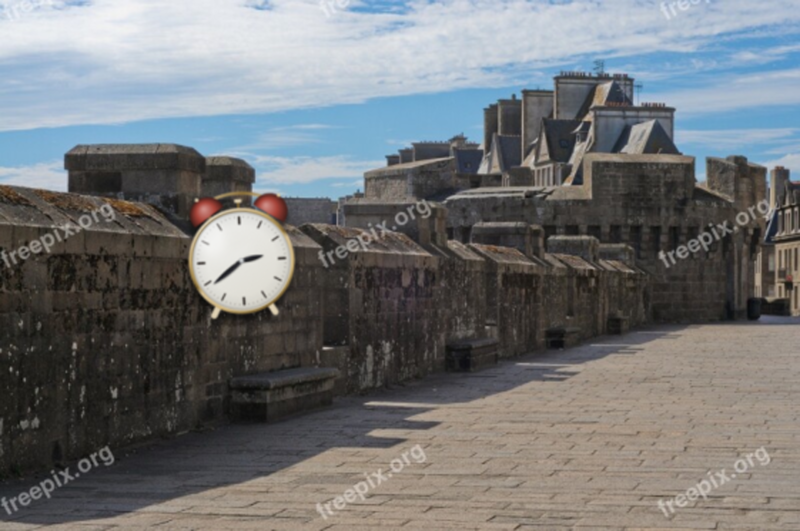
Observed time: 2:39
